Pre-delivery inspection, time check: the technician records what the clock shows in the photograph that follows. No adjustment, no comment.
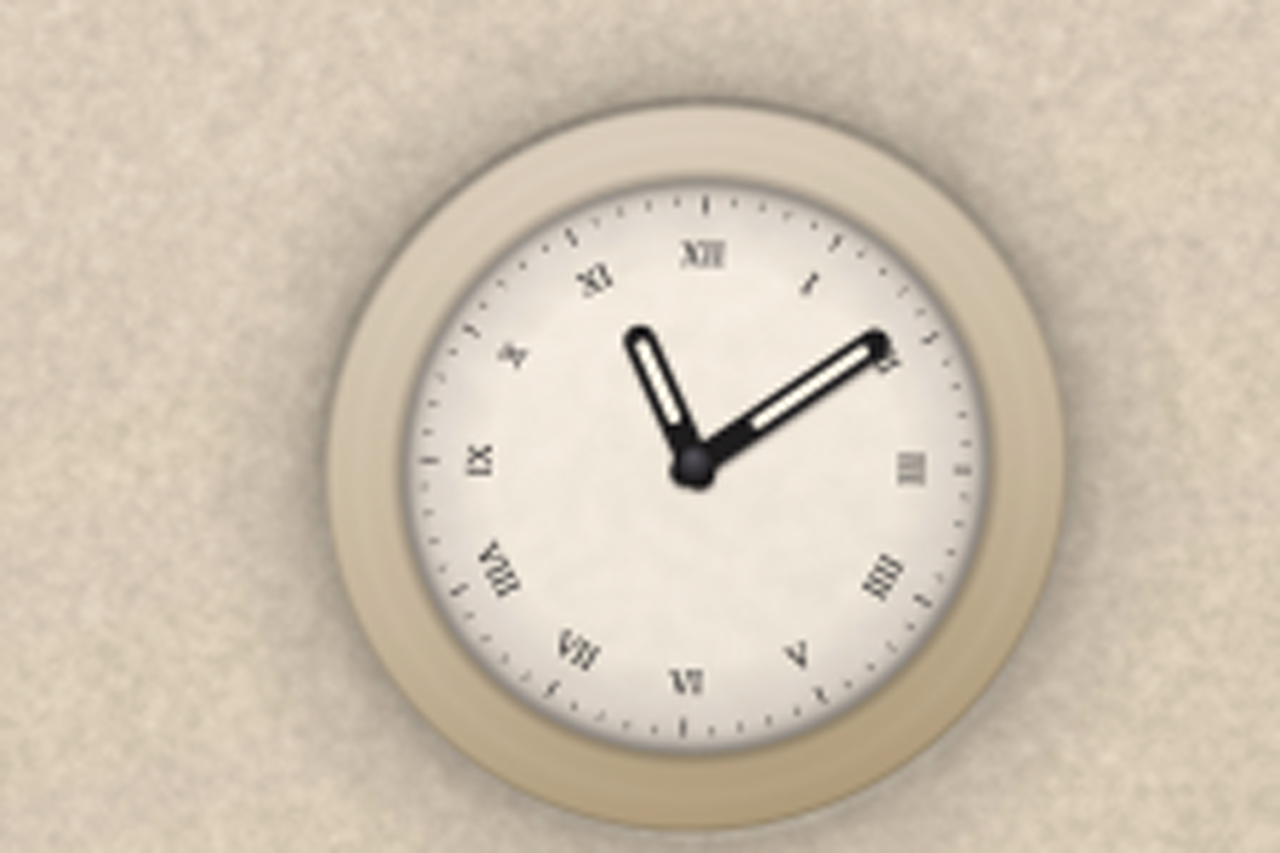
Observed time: 11:09
